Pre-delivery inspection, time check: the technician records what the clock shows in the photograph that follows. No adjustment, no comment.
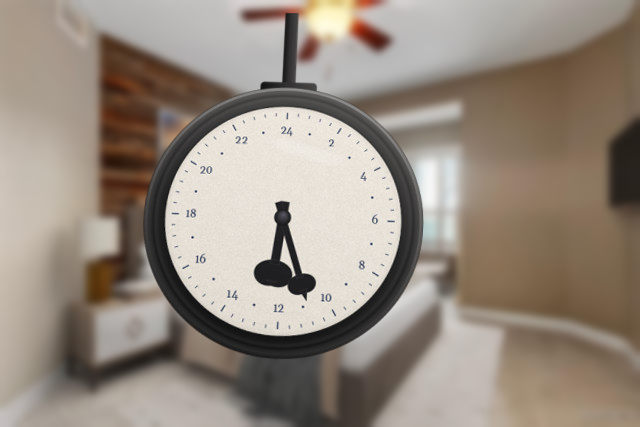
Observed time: 12:27
